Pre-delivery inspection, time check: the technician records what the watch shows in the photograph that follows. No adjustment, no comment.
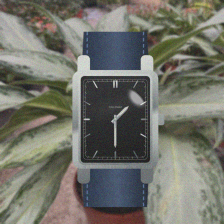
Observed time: 1:30
